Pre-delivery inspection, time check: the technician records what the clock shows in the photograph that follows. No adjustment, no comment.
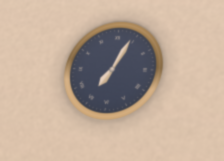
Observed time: 7:04
